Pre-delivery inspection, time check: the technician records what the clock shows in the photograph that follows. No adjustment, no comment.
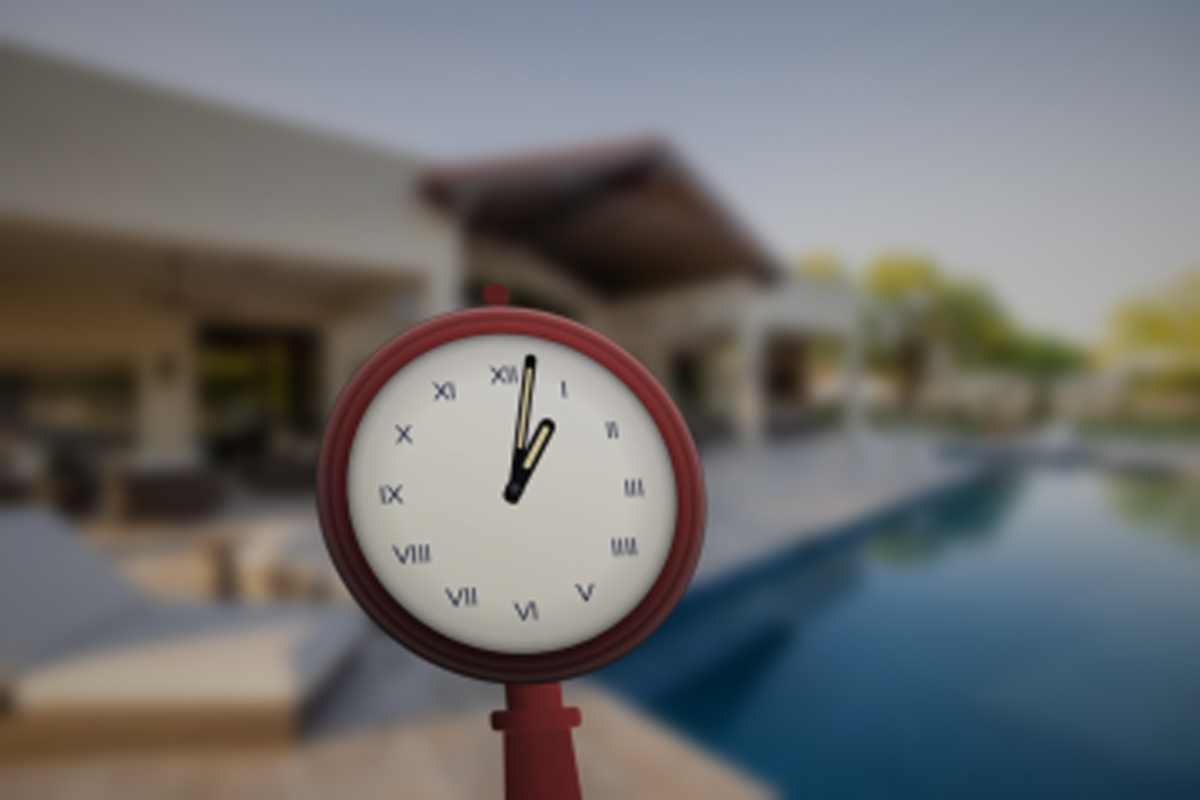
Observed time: 1:02
